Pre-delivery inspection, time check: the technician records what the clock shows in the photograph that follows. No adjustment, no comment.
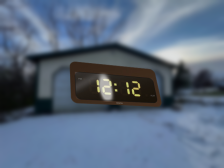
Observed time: 12:12
